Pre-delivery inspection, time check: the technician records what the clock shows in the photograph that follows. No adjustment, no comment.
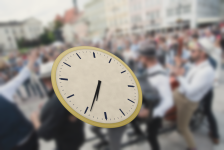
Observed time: 6:34
